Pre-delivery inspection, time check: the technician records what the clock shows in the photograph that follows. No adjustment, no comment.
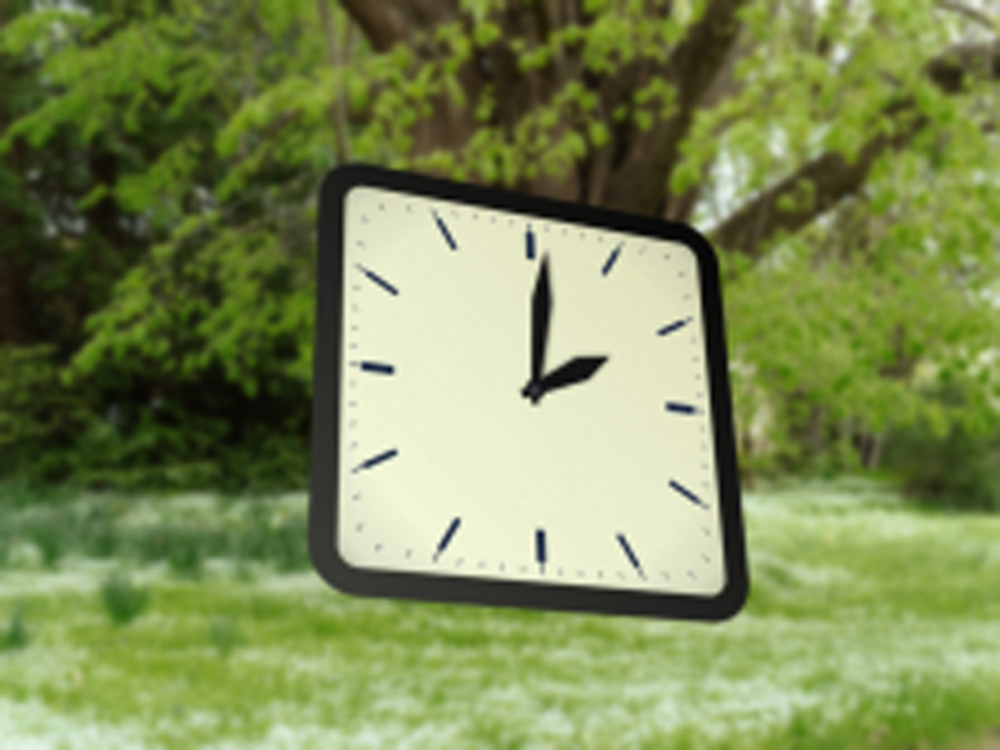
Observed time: 2:01
